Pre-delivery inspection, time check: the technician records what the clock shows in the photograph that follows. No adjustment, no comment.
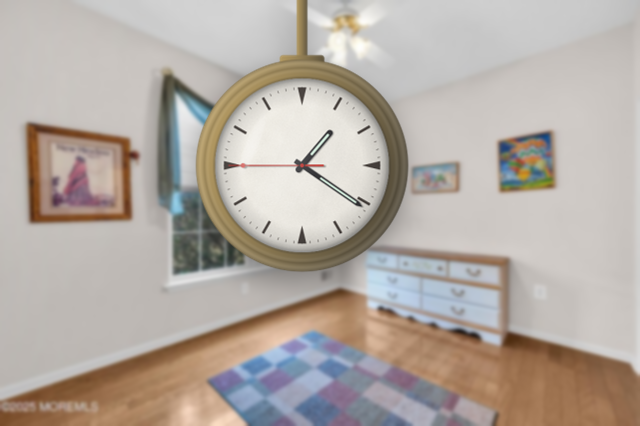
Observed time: 1:20:45
